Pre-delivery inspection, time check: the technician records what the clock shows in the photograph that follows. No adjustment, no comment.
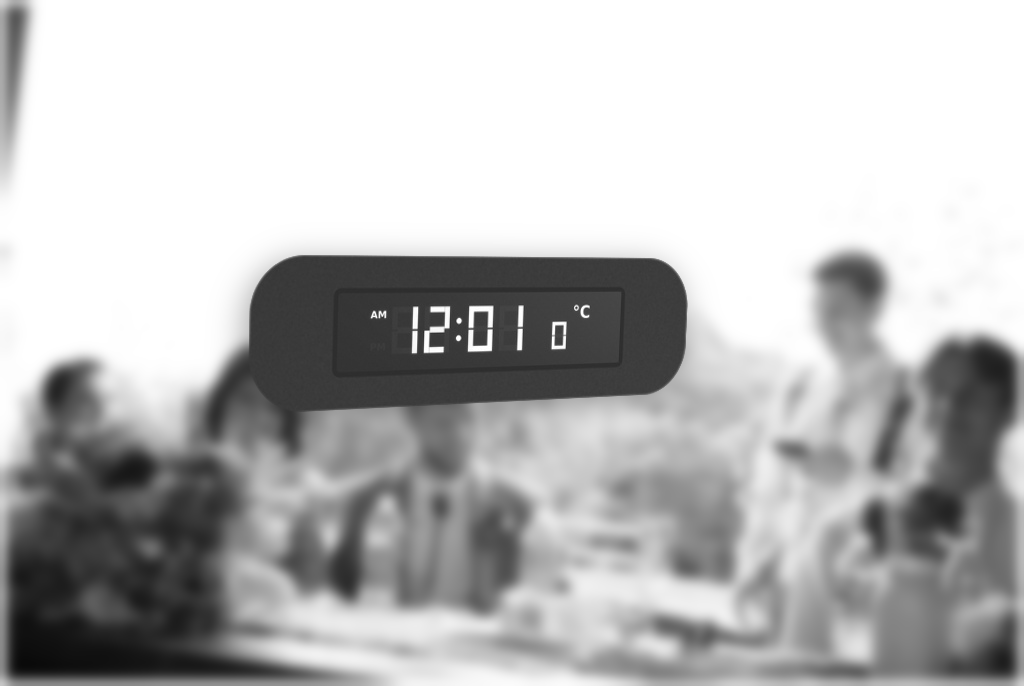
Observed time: 12:01
